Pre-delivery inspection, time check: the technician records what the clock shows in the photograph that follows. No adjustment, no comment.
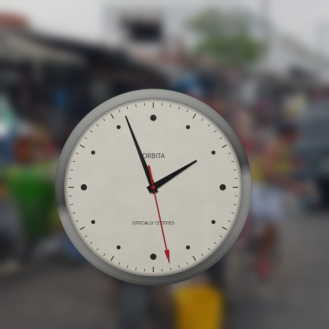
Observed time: 1:56:28
